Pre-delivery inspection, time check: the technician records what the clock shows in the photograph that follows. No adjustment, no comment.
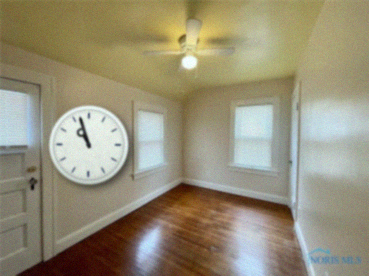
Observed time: 10:57
